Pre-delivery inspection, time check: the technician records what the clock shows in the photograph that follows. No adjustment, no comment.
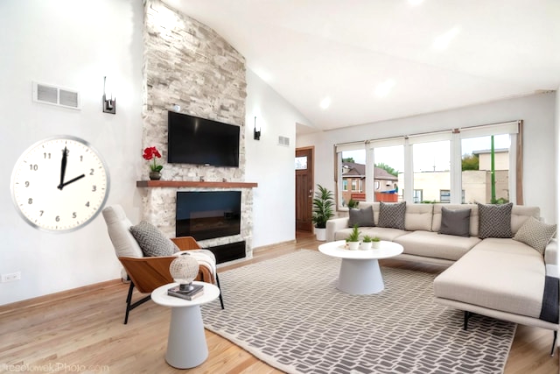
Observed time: 2:00
